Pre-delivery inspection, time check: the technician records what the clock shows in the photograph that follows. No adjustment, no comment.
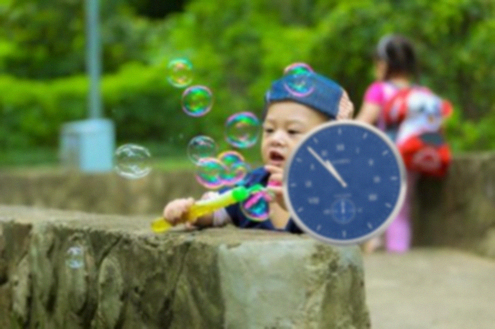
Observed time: 10:53
